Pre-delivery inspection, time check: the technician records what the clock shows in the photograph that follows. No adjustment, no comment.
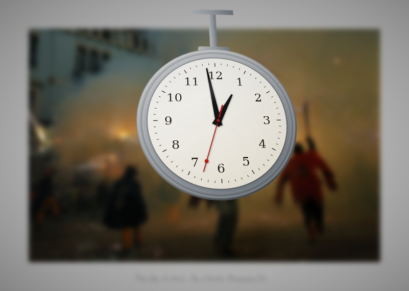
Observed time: 12:58:33
